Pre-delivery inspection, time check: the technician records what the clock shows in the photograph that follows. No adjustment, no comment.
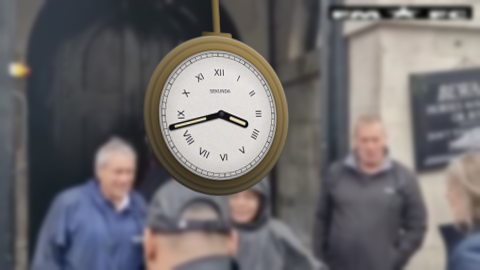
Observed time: 3:43
